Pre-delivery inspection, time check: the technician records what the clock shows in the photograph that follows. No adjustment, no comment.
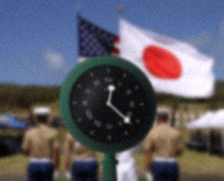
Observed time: 12:22
